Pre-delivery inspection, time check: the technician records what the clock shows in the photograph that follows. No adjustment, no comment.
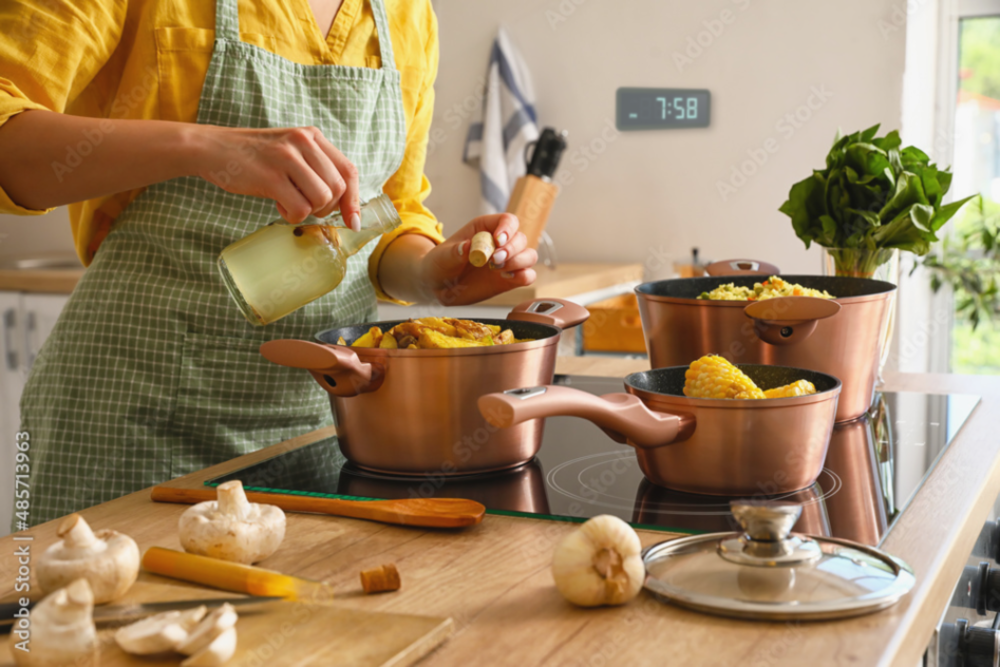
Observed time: 7:58
